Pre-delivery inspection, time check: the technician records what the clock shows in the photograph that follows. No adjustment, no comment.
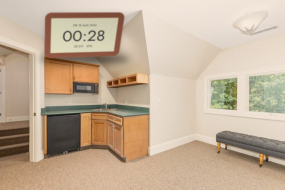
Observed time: 0:28
